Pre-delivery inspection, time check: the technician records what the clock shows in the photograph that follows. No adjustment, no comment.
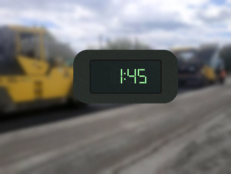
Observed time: 1:45
